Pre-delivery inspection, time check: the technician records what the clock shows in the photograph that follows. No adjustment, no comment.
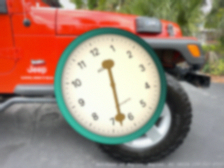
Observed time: 12:33
